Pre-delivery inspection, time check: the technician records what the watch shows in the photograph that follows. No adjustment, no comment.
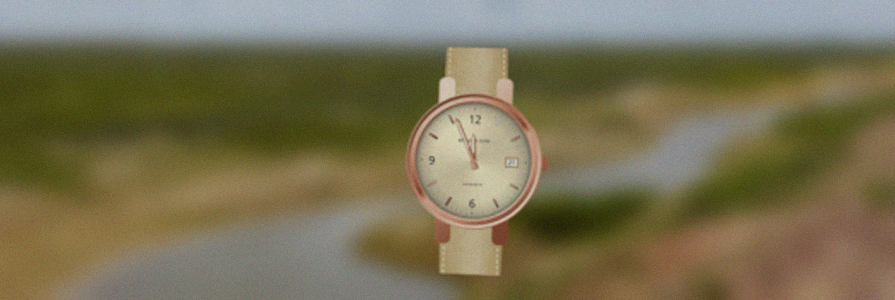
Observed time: 11:56
